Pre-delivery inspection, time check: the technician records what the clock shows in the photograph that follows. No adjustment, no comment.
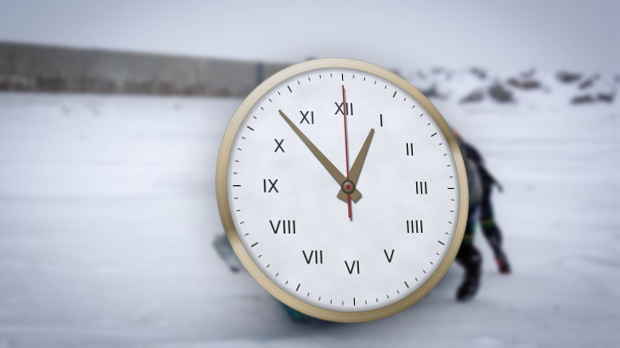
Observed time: 12:53:00
